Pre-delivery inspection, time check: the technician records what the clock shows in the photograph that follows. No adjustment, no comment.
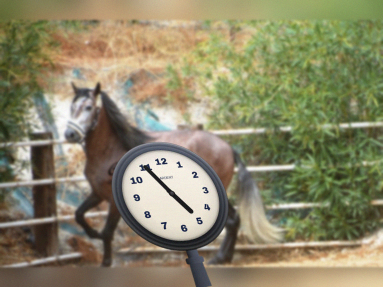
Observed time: 4:55
